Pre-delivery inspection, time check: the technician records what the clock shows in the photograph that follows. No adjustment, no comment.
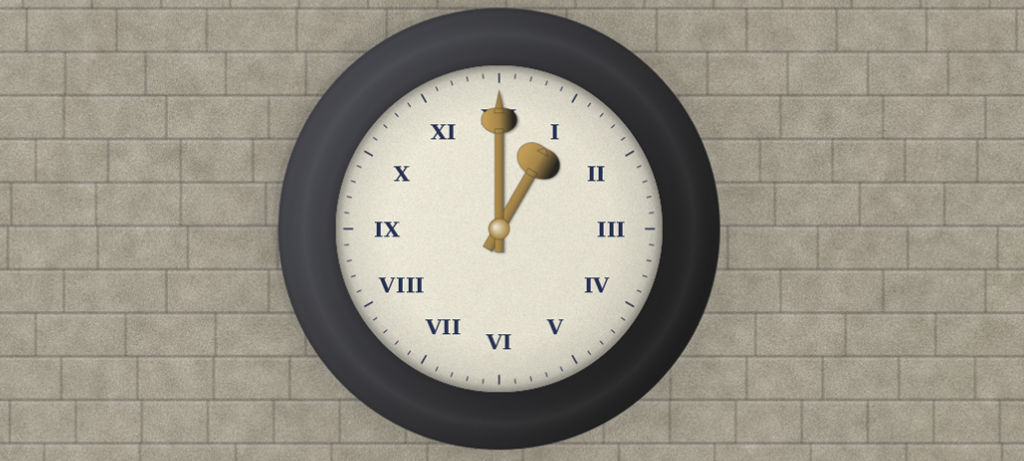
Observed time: 1:00
